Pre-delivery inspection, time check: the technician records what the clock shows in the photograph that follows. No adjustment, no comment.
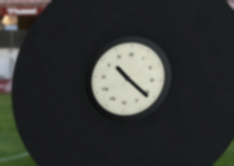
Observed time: 10:21
